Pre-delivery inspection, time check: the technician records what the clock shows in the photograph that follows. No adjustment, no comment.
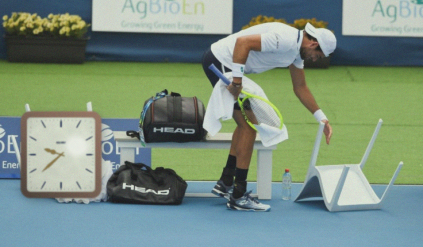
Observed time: 9:38
